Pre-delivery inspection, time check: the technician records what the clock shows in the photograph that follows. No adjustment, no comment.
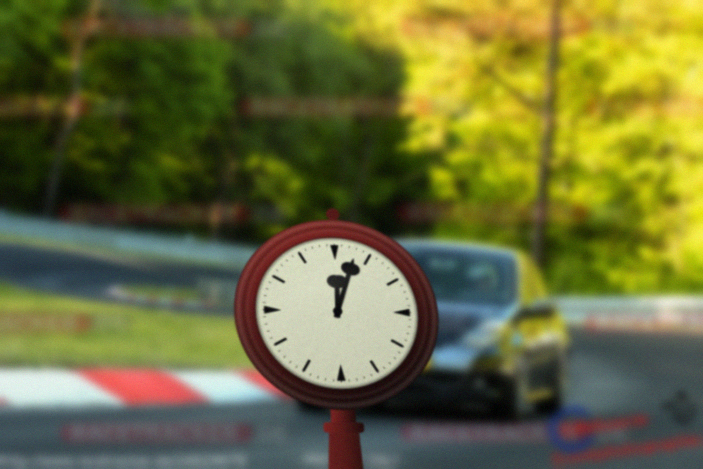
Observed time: 12:03
